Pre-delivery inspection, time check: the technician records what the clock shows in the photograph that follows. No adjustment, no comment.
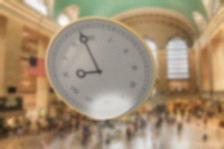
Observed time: 8:58
